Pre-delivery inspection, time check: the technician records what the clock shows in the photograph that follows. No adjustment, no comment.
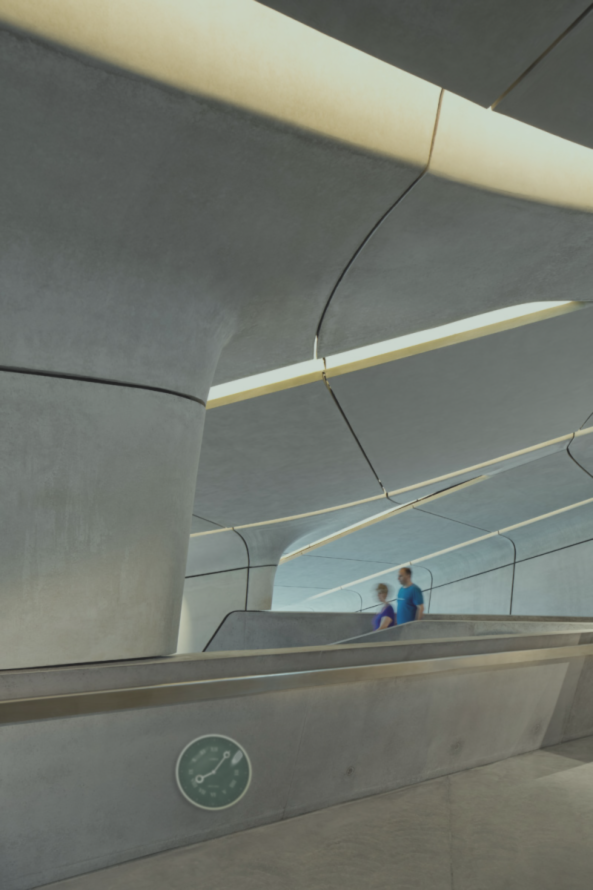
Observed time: 8:06
